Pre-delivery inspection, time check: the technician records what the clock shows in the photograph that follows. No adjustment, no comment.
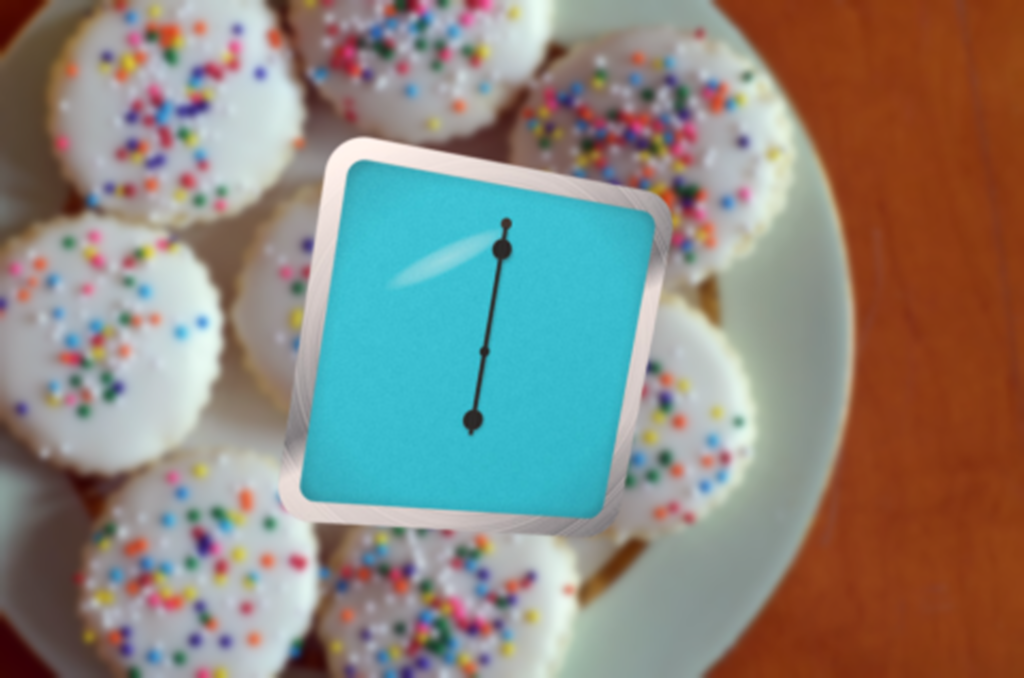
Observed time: 6:00
